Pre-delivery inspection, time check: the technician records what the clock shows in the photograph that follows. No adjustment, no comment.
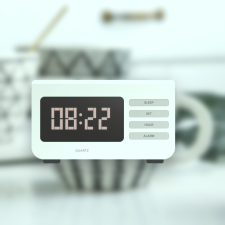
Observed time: 8:22
